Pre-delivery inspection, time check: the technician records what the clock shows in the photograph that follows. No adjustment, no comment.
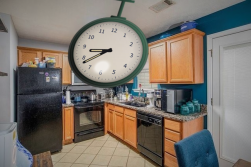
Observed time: 8:38
